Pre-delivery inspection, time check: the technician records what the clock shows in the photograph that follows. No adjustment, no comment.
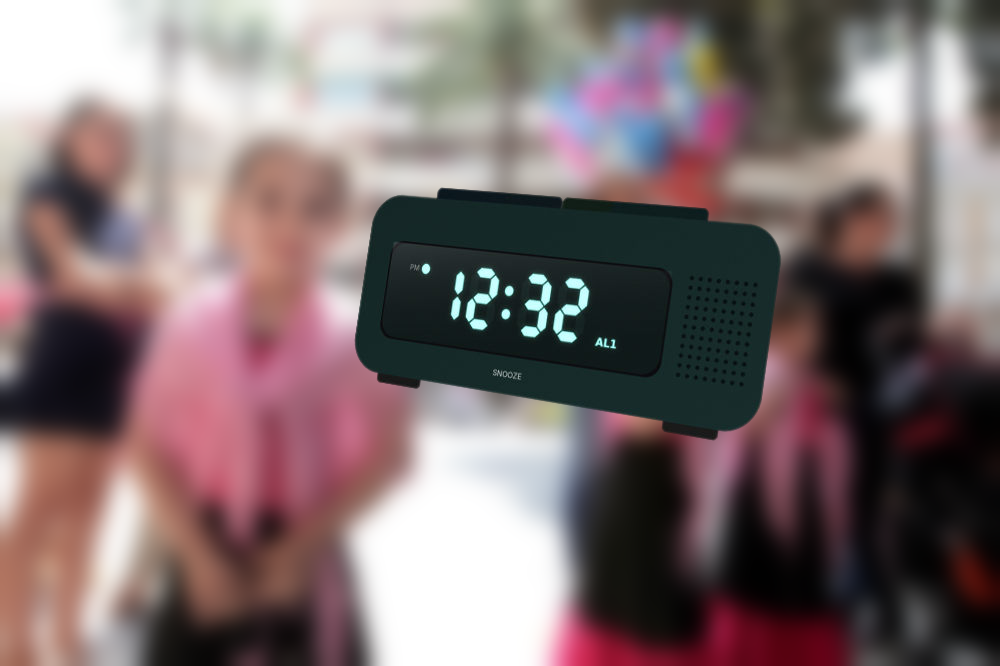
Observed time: 12:32
